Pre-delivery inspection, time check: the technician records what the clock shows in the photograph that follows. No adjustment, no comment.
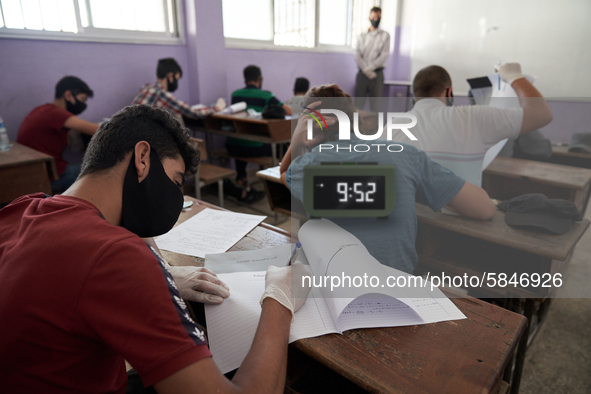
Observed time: 9:52
